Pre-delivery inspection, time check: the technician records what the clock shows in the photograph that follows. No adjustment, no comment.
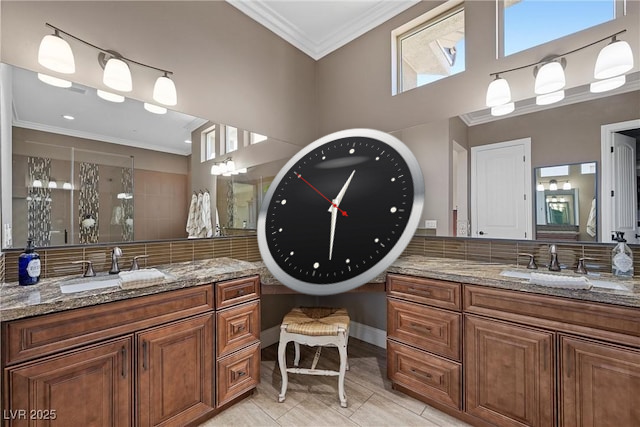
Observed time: 12:27:50
